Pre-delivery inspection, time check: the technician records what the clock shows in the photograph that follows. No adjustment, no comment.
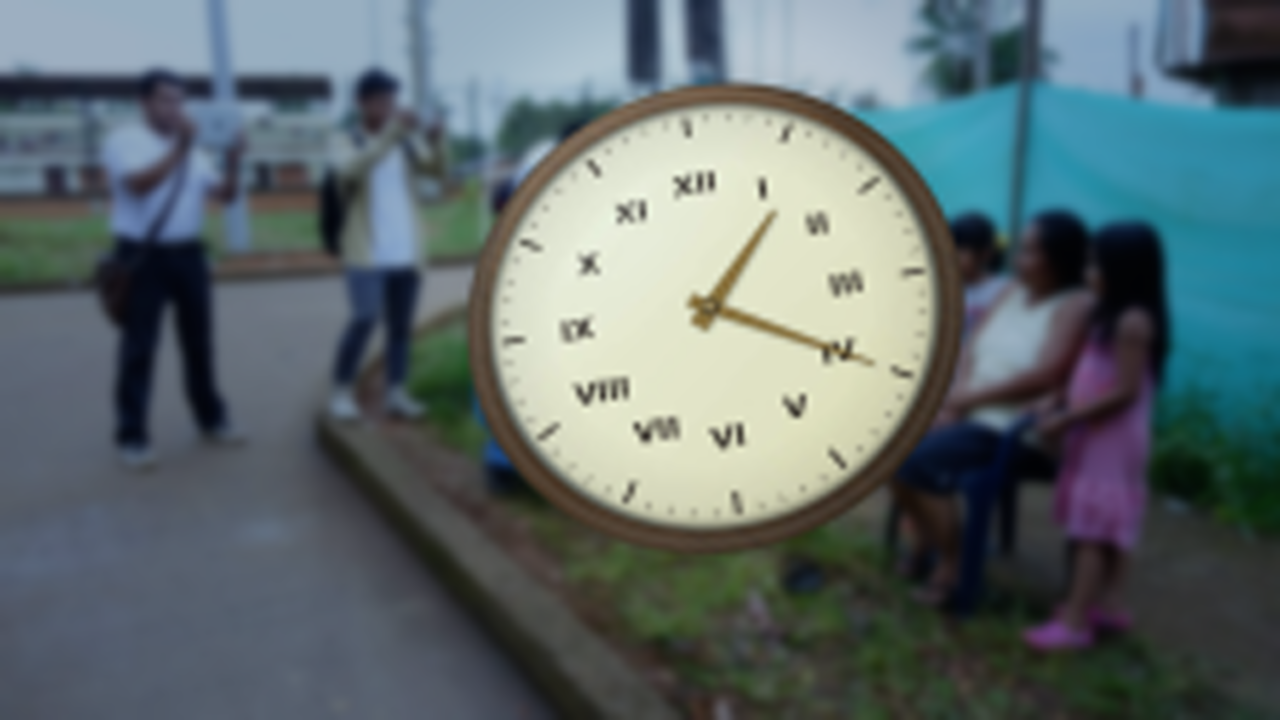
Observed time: 1:20
